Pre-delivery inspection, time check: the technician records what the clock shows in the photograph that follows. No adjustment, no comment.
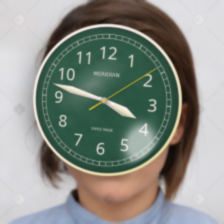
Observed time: 3:47:09
